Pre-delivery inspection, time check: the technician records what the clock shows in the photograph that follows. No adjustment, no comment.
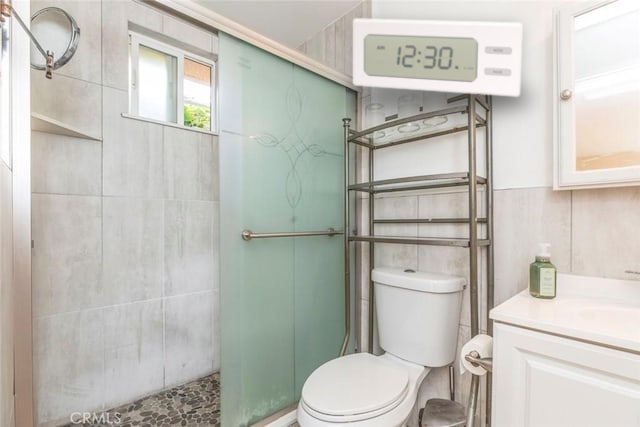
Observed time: 12:30
